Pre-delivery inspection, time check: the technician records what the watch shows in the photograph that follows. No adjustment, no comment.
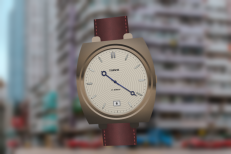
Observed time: 10:21
